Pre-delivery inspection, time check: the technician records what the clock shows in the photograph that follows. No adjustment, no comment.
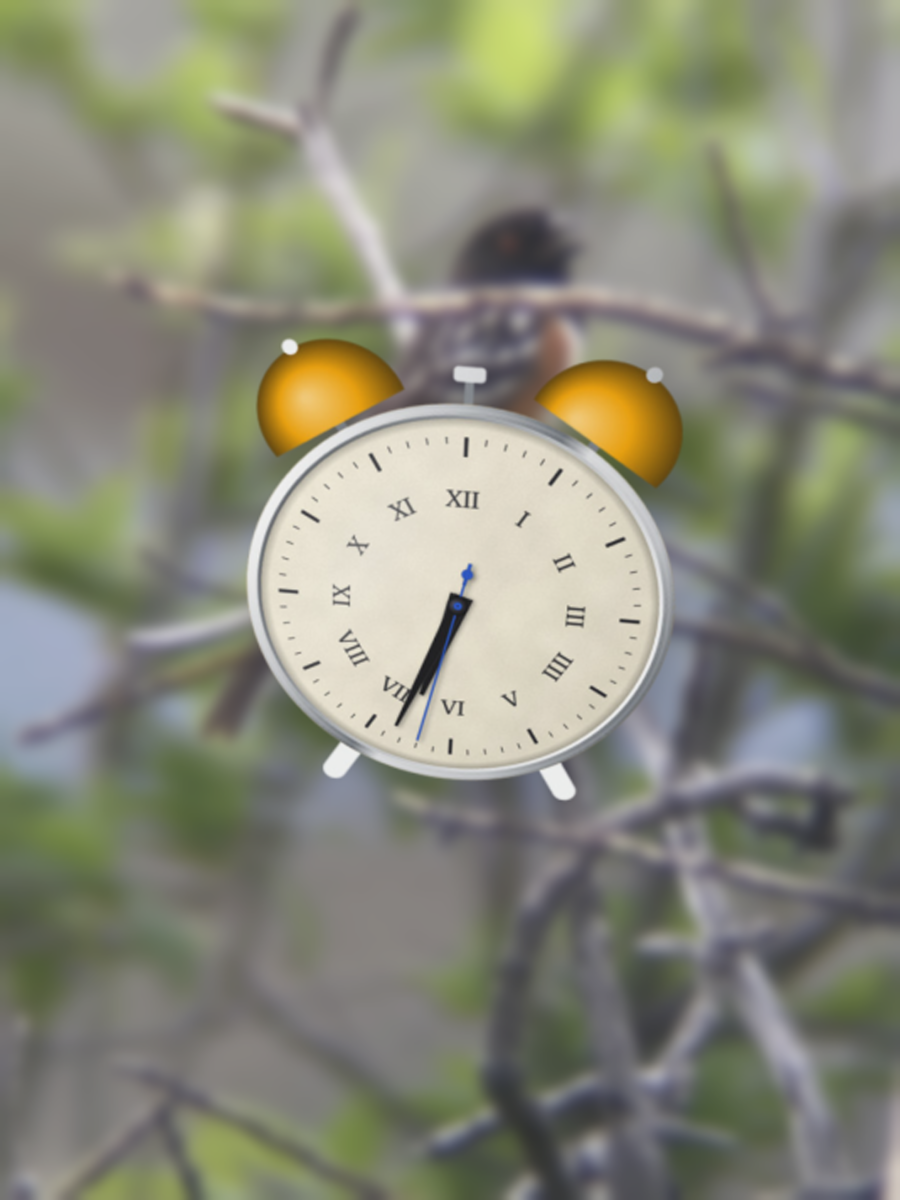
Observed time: 6:33:32
